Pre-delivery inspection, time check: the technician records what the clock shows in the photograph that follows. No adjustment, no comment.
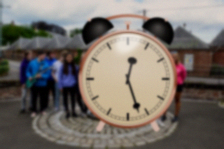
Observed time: 12:27
